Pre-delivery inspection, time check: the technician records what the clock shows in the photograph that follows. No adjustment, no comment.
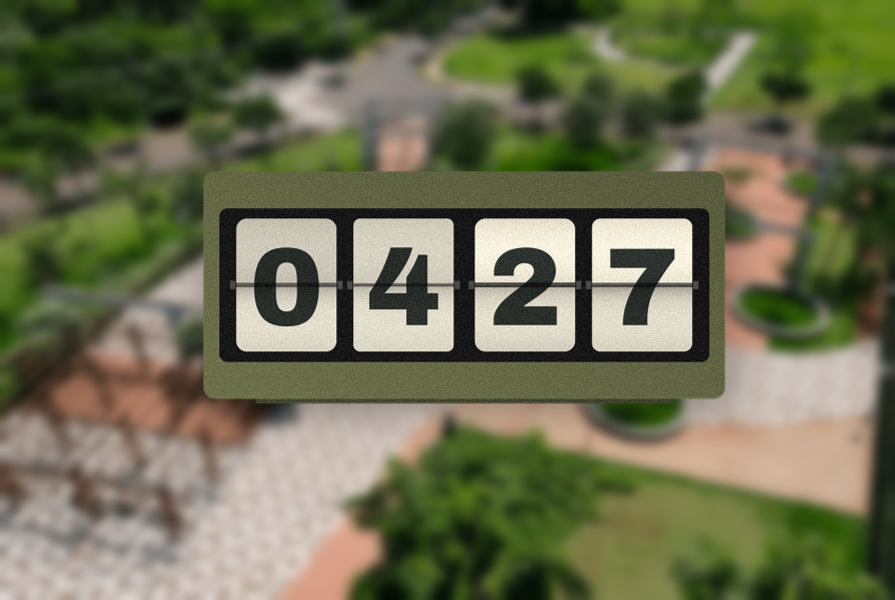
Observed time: 4:27
